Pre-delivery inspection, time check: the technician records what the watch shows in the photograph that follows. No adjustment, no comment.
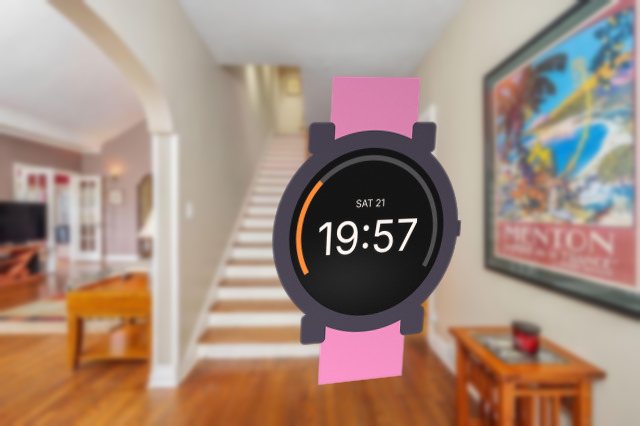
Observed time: 19:57
